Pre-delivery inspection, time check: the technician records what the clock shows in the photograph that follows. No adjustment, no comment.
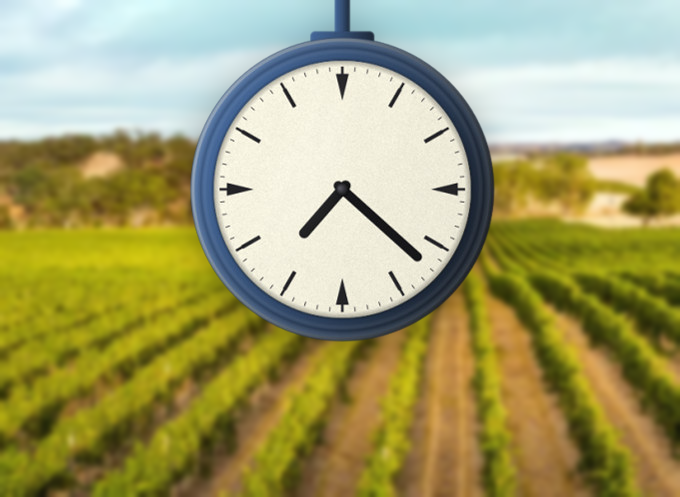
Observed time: 7:22
